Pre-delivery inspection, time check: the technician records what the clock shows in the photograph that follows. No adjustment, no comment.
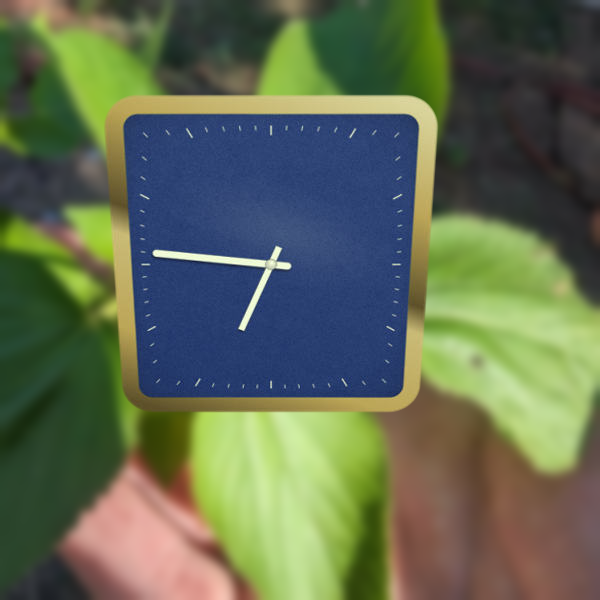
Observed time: 6:46
